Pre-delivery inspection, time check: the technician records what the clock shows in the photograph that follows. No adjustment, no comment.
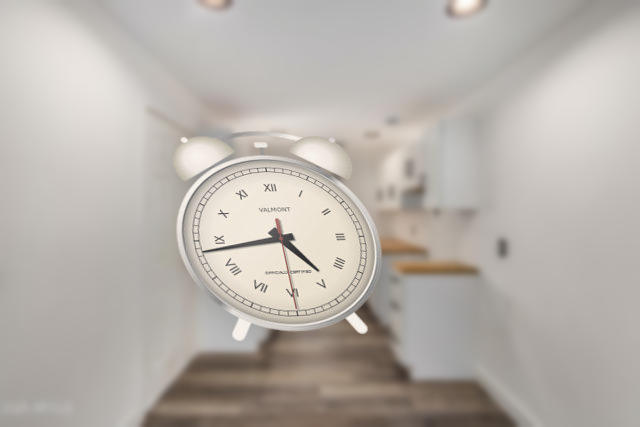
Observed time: 4:43:30
